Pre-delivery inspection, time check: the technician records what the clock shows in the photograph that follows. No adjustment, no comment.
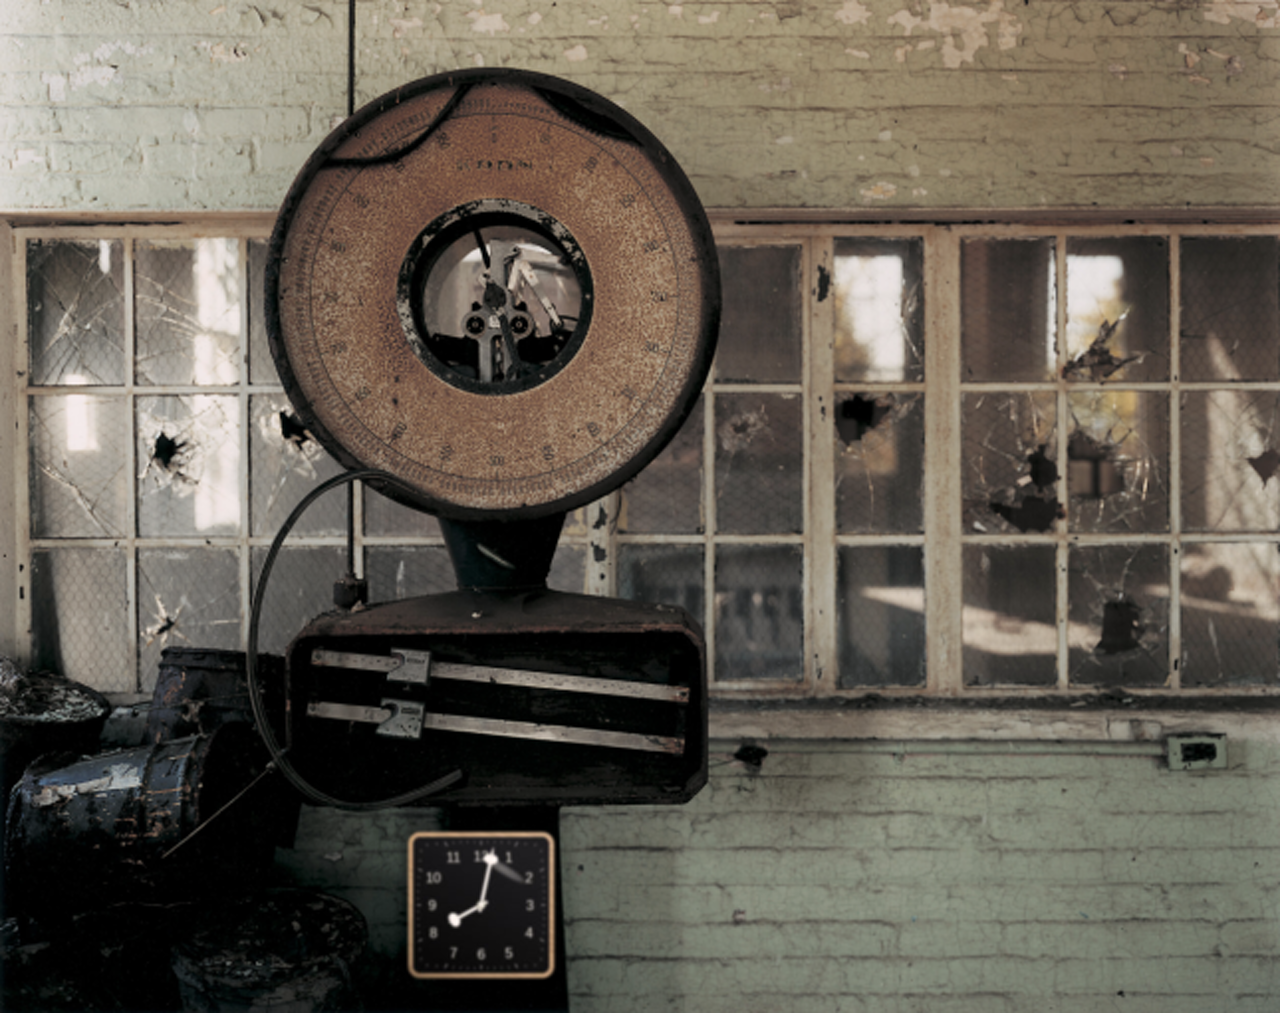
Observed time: 8:02
